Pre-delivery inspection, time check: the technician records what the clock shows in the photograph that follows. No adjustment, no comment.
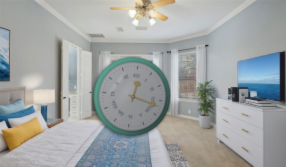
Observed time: 12:17
